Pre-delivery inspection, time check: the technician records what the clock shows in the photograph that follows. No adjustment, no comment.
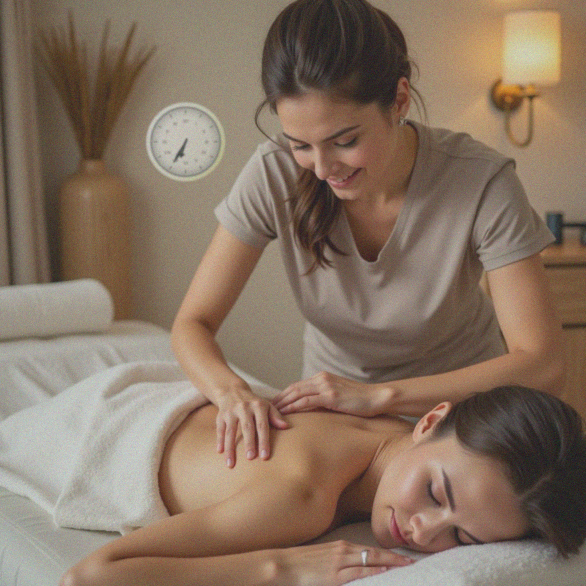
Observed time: 6:35
